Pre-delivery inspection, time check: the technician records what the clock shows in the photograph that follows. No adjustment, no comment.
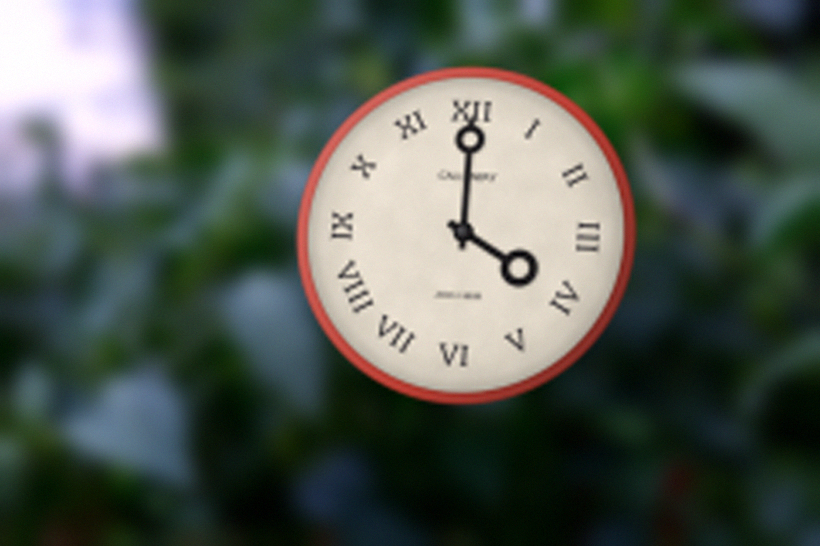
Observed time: 4:00
